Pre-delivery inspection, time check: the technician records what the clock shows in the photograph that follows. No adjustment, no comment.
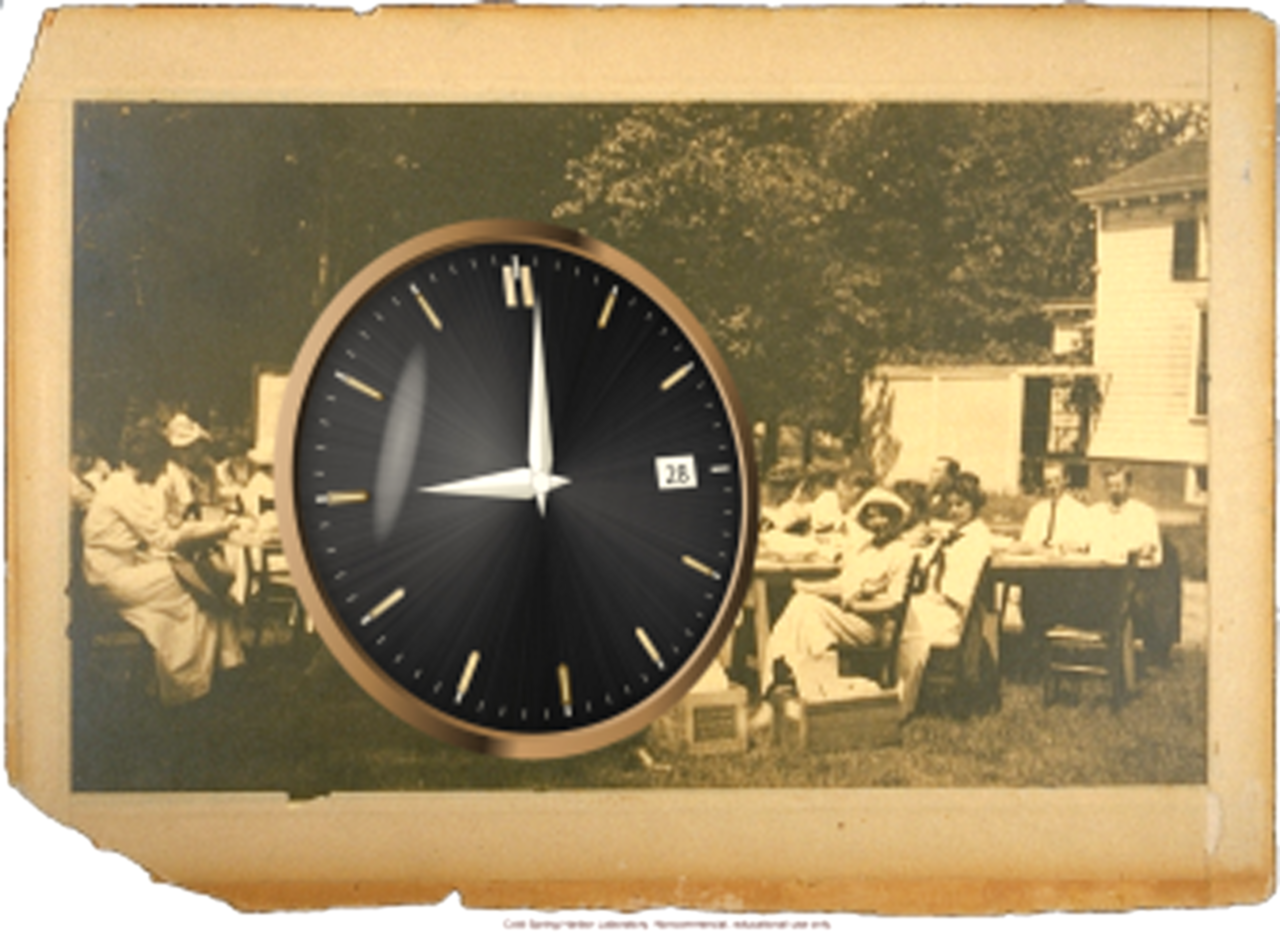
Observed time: 9:01
